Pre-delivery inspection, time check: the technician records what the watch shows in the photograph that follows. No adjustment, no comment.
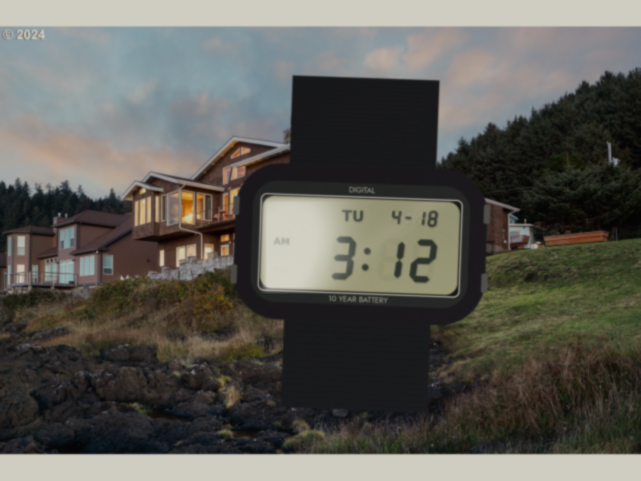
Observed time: 3:12
